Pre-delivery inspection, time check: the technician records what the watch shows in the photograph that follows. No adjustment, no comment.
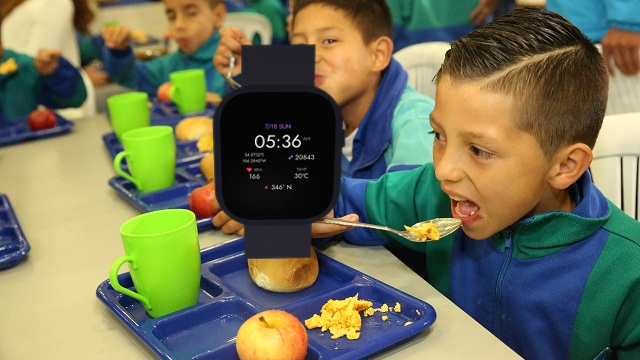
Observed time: 5:36
